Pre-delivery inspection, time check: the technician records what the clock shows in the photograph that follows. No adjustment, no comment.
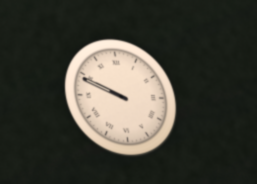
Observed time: 9:49
